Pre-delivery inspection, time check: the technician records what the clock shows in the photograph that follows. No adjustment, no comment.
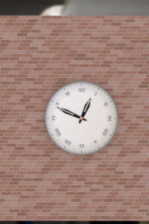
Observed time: 12:49
